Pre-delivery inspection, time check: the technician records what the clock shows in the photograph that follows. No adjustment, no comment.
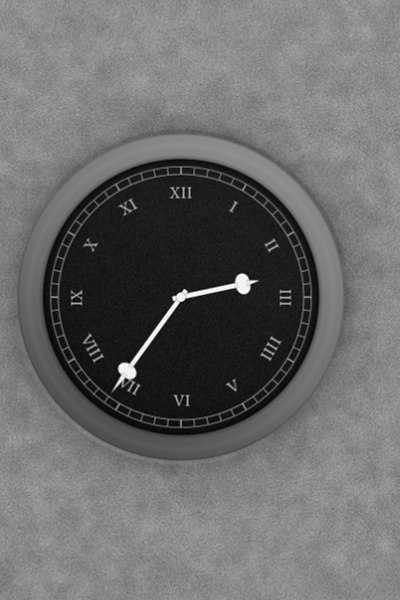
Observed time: 2:36
